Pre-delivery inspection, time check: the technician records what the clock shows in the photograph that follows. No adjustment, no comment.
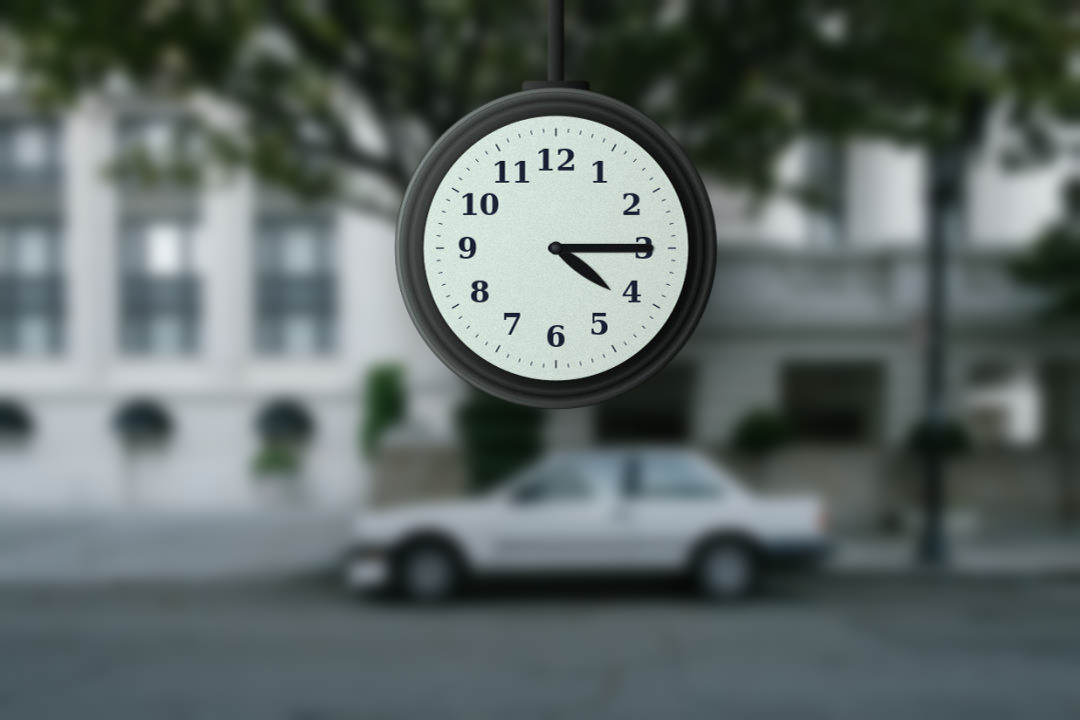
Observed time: 4:15
